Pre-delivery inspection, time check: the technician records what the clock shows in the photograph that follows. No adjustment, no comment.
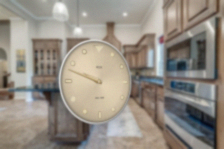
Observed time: 9:48
